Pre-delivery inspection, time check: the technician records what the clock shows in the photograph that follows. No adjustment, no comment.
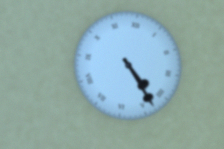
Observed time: 4:23
